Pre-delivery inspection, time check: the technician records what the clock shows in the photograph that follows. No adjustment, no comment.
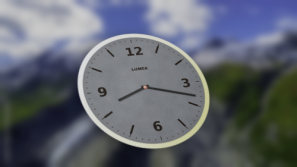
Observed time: 8:18
